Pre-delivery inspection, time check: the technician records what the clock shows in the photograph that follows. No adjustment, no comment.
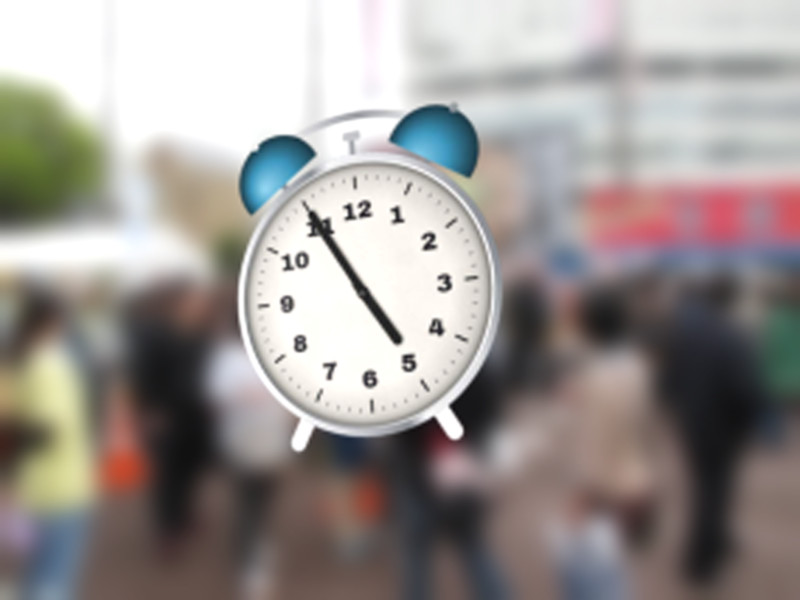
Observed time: 4:55
